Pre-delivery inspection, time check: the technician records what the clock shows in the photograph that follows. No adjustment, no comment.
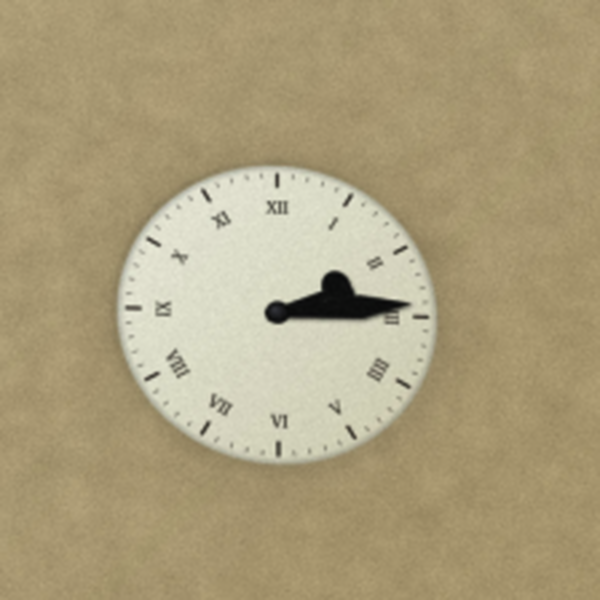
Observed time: 2:14
